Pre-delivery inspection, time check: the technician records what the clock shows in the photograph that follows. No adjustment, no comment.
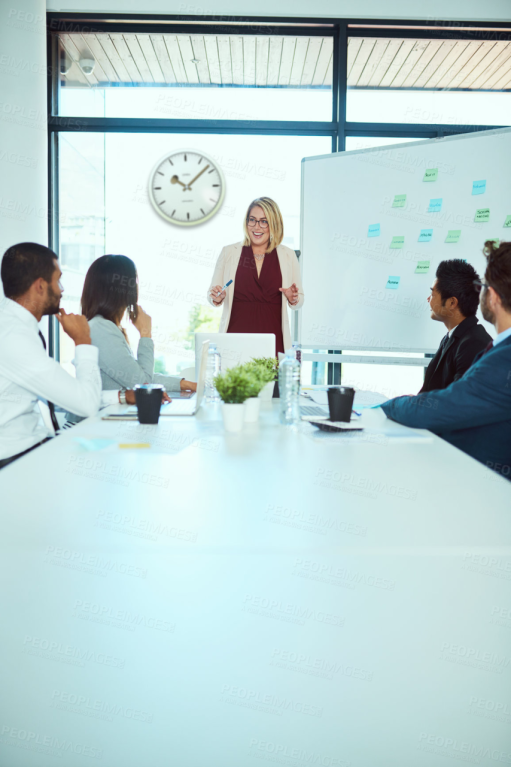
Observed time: 10:08
